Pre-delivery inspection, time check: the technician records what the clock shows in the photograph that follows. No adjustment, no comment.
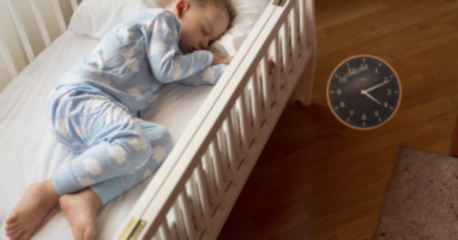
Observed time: 4:11
